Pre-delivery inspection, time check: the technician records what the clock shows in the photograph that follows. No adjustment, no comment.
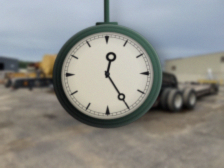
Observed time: 12:25
